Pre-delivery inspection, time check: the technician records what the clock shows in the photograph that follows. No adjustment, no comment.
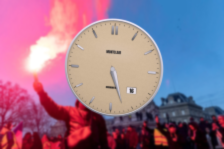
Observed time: 5:27
